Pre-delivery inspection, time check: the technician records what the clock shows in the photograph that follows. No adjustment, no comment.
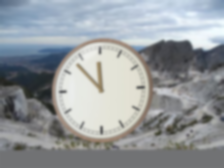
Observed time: 11:53
